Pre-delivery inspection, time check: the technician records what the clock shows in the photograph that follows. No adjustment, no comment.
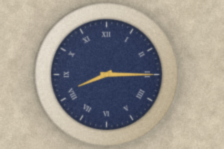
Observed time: 8:15
